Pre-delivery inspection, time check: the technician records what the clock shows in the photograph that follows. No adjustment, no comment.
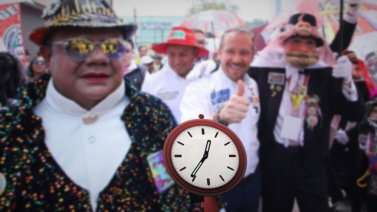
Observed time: 12:36
